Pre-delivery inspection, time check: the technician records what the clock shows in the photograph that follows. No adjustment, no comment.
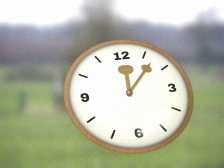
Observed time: 12:07
